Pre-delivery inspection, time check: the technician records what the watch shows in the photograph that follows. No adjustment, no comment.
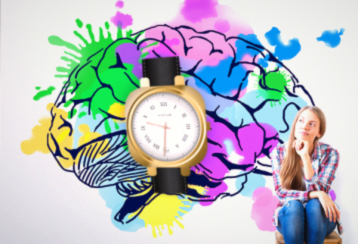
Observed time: 9:31
